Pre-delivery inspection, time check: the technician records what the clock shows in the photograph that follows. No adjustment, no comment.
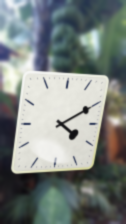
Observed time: 4:10
